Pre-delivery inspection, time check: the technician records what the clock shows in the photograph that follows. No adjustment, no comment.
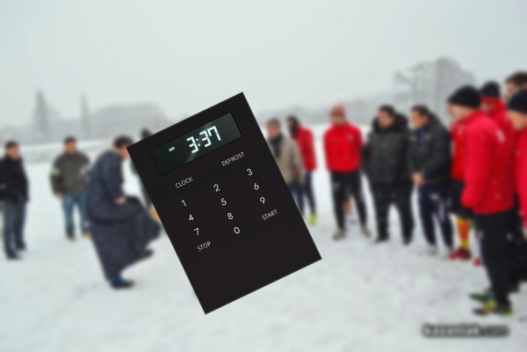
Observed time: 3:37
